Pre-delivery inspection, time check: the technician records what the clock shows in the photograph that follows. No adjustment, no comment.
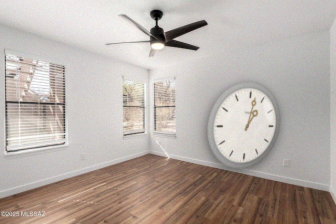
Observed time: 1:02
